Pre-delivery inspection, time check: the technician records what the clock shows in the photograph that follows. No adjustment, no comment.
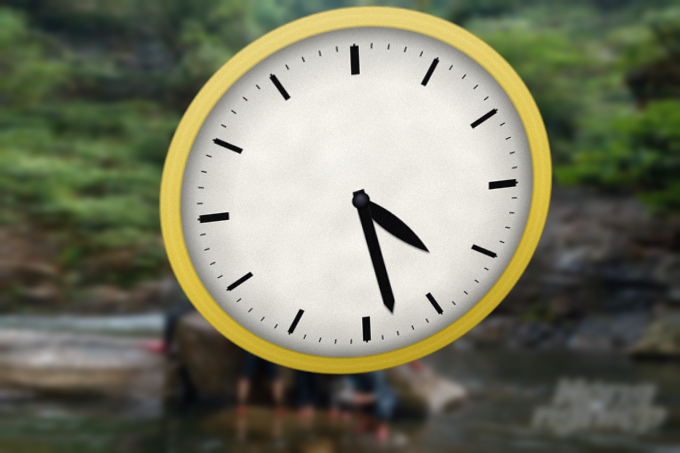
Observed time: 4:28
